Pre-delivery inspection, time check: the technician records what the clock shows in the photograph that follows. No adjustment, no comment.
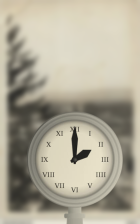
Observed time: 2:00
